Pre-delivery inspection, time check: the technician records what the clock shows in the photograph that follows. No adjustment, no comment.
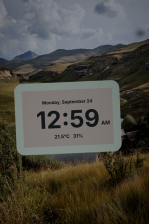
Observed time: 12:59
